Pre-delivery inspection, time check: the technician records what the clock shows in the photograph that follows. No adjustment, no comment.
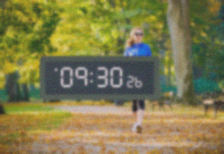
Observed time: 9:30:26
